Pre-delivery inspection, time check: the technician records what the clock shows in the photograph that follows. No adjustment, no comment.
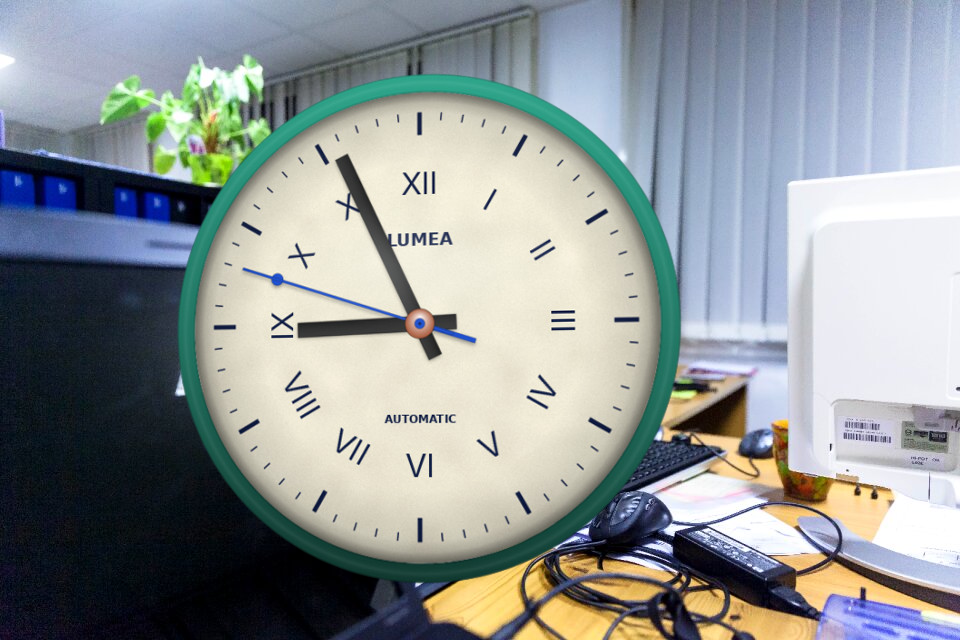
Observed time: 8:55:48
